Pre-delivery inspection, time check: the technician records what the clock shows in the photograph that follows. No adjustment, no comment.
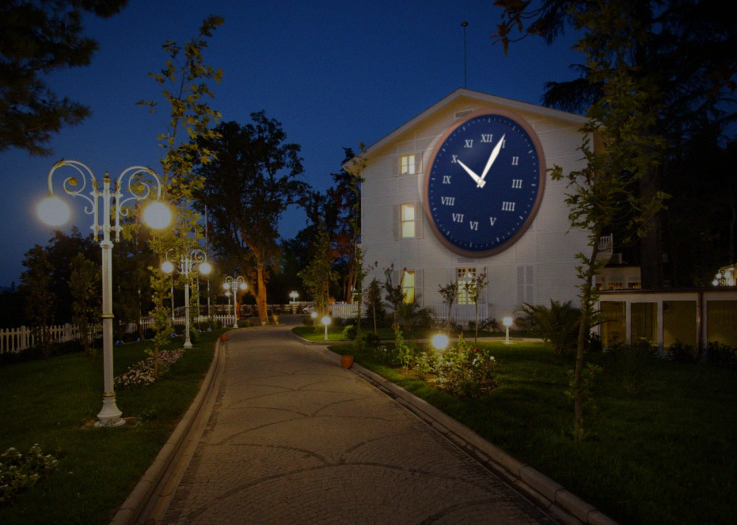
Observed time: 10:04
